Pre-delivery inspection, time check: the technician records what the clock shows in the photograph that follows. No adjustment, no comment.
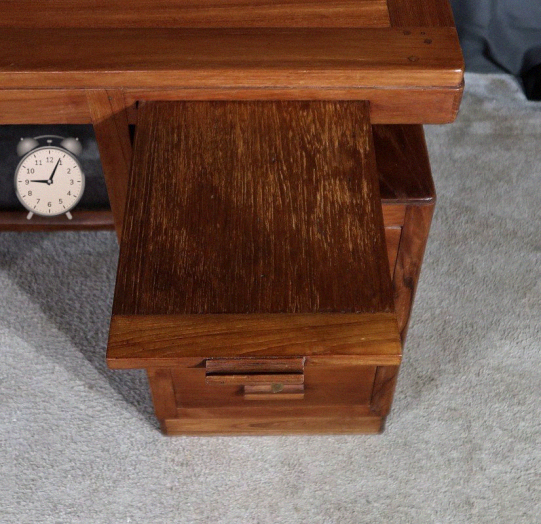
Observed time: 9:04
